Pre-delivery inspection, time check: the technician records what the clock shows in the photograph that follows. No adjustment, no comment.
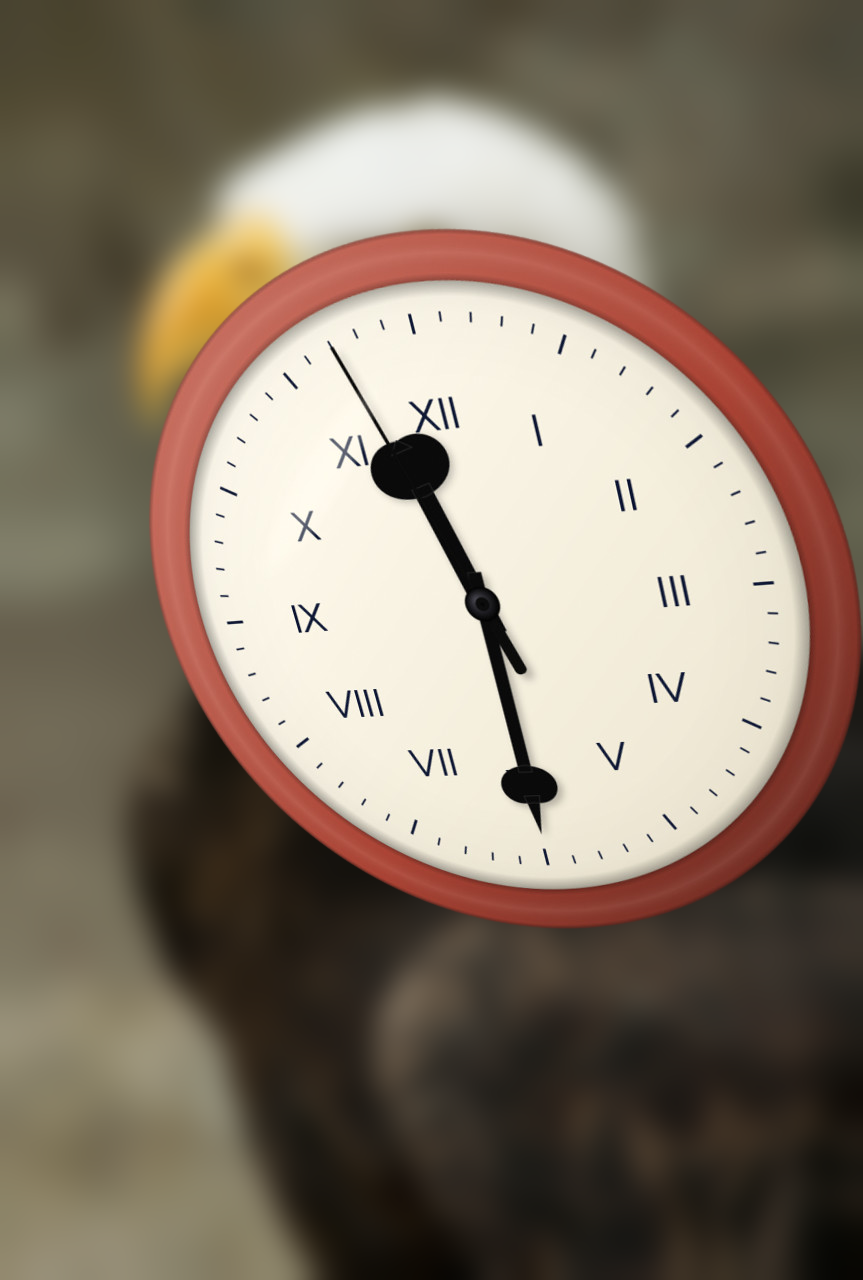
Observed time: 11:29:57
